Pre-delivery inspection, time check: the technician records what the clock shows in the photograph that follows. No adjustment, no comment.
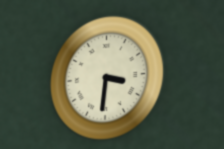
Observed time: 3:31
